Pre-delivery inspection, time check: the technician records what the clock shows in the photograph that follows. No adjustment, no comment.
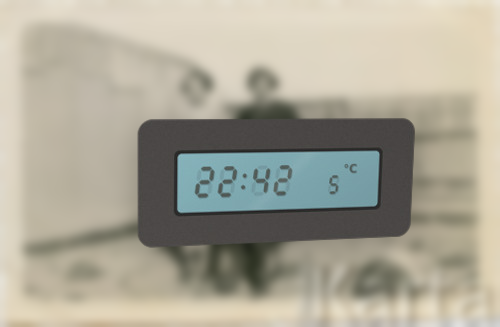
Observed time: 22:42
